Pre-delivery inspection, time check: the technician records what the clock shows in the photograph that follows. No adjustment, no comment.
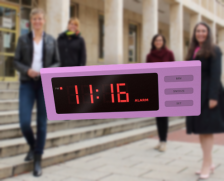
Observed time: 11:16
